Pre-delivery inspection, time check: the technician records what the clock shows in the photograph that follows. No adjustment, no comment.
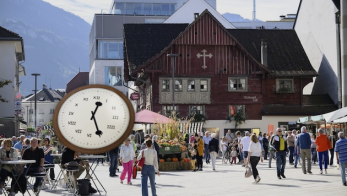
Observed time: 12:26
